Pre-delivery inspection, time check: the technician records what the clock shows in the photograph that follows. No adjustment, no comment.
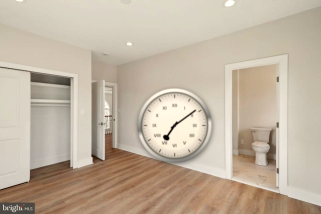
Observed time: 7:09
